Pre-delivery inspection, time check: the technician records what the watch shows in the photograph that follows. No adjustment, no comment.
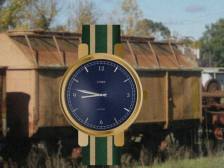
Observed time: 8:47
